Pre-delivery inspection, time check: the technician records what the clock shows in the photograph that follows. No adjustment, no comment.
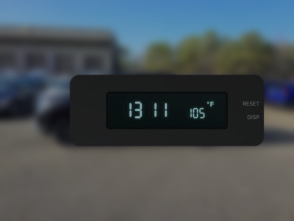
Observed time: 13:11
